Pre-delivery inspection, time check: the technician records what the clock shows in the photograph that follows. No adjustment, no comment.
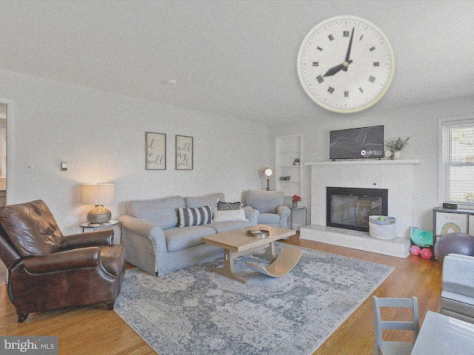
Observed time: 8:02
